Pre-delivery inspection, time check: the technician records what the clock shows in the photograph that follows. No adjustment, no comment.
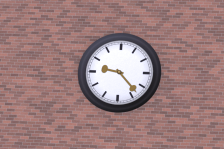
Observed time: 9:23
